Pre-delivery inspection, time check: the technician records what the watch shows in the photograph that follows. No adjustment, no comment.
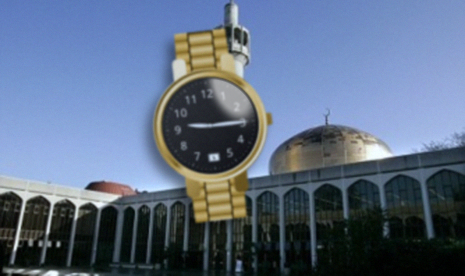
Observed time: 9:15
